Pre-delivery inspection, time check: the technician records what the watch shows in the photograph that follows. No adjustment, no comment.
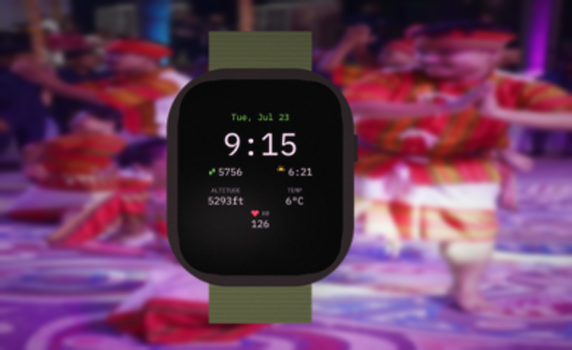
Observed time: 9:15
